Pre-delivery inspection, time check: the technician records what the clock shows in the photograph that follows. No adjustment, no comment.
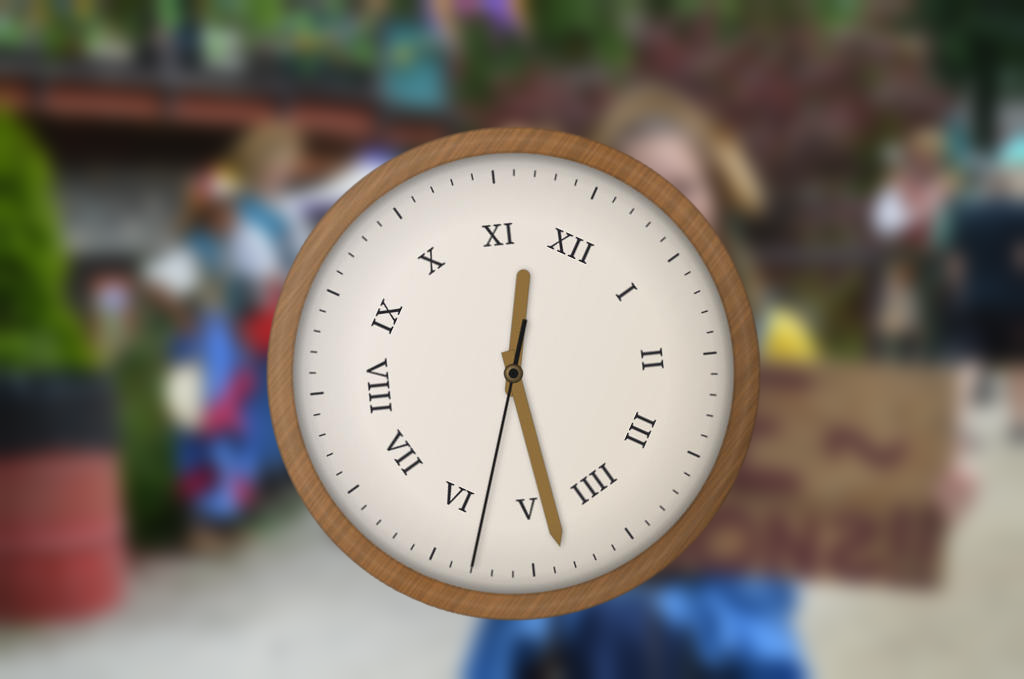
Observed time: 11:23:28
